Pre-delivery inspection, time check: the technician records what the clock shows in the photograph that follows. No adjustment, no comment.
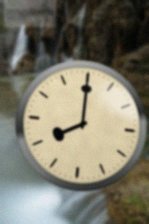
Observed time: 8:00
